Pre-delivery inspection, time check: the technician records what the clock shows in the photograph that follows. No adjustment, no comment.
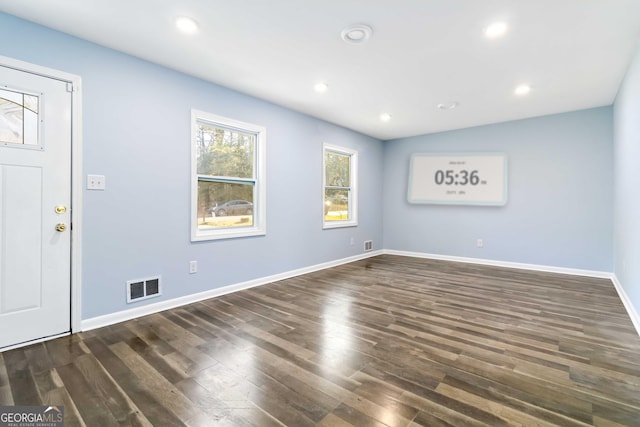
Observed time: 5:36
